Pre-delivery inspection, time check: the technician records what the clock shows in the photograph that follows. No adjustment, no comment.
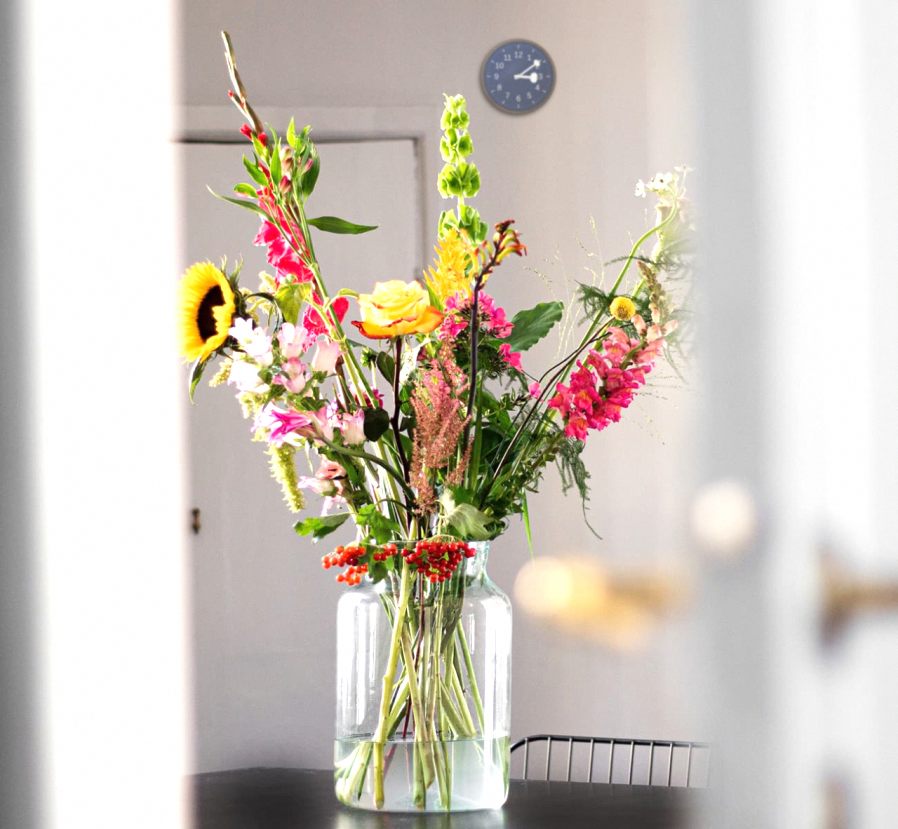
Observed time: 3:09
